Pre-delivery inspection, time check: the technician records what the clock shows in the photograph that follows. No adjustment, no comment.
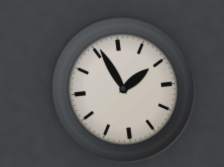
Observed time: 1:56
